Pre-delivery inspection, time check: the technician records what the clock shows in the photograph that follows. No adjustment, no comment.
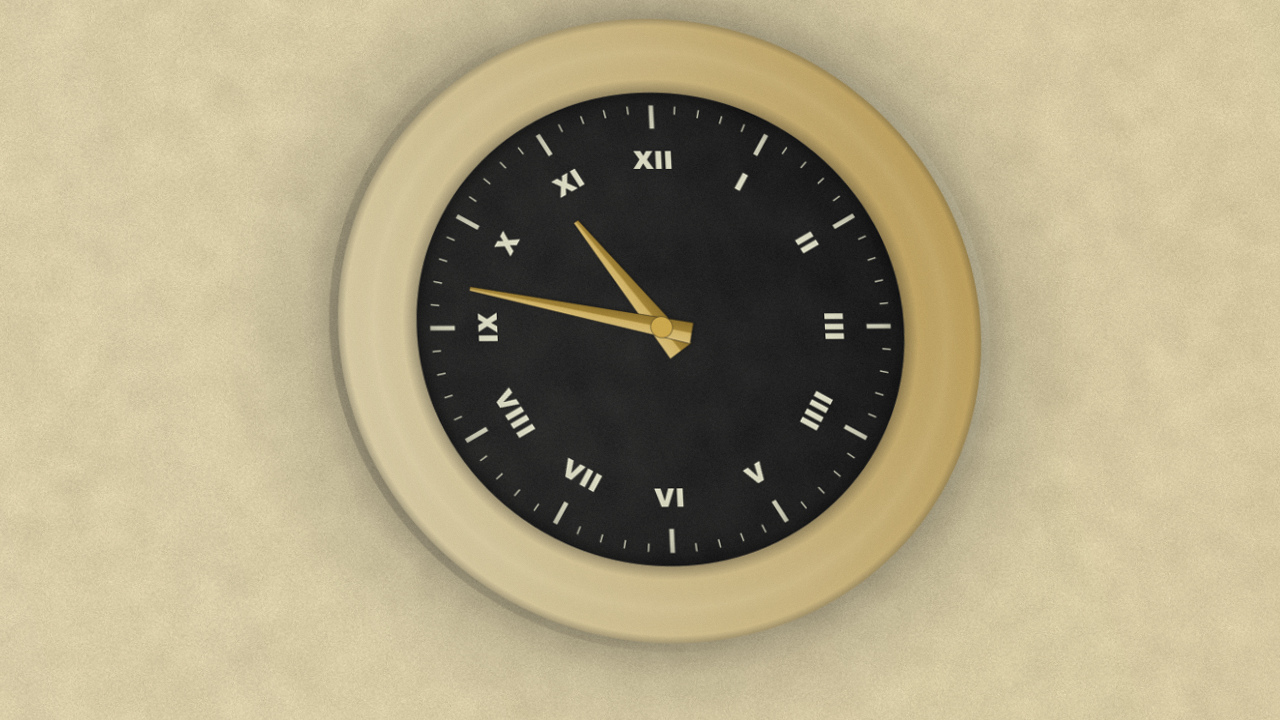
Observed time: 10:47
